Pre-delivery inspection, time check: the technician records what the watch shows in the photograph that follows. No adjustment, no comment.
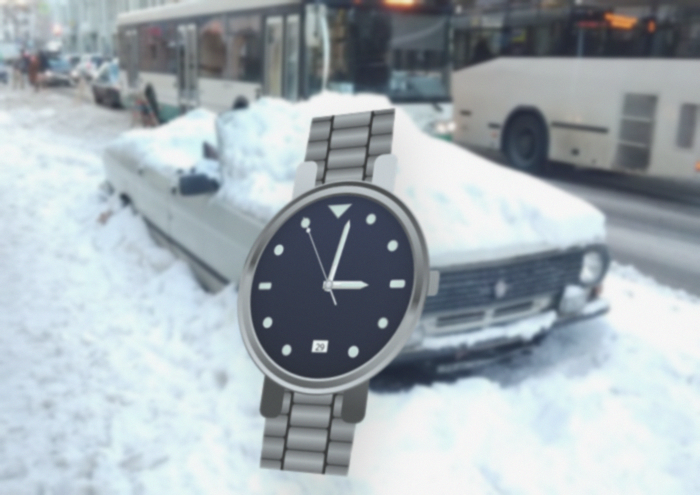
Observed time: 3:01:55
